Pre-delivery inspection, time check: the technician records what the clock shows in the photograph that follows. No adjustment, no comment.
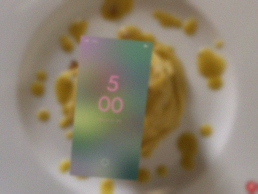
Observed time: 5:00
